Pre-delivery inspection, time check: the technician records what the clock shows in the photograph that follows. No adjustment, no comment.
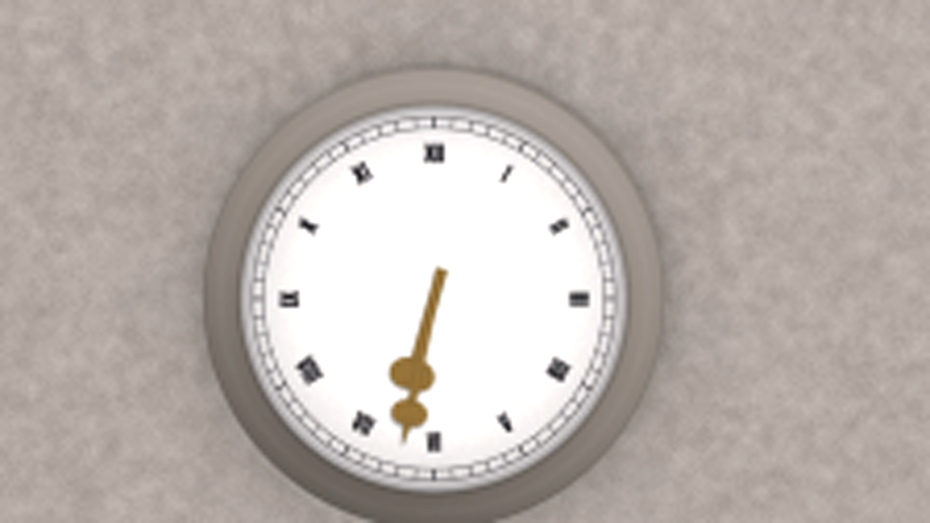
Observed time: 6:32
